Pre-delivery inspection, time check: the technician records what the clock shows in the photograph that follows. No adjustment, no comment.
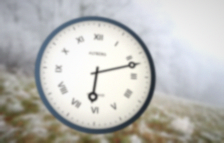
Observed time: 6:12
